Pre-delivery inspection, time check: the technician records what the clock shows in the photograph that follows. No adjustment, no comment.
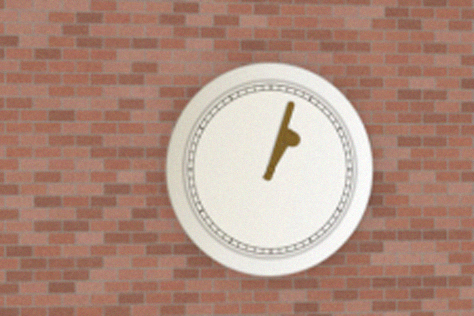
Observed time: 1:03
